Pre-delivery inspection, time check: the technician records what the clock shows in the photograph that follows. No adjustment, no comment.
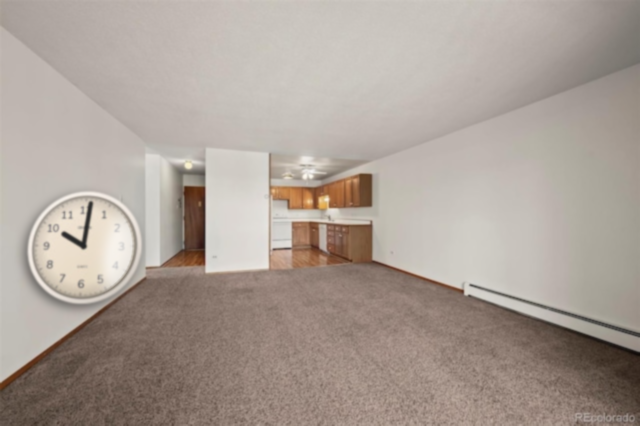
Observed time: 10:01
